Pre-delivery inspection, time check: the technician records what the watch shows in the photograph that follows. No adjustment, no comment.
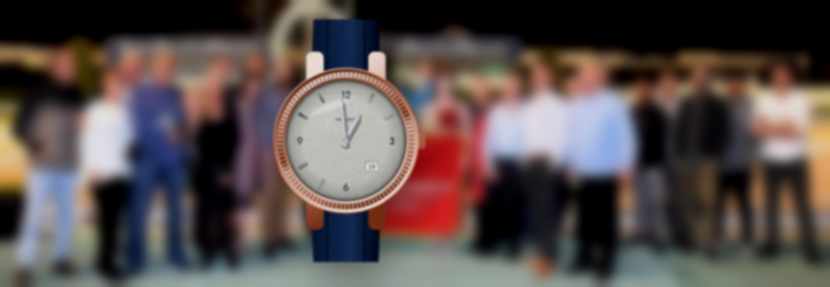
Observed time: 12:59
